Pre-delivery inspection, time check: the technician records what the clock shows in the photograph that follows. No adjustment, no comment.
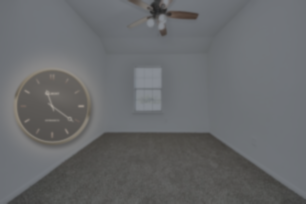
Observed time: 11:21
